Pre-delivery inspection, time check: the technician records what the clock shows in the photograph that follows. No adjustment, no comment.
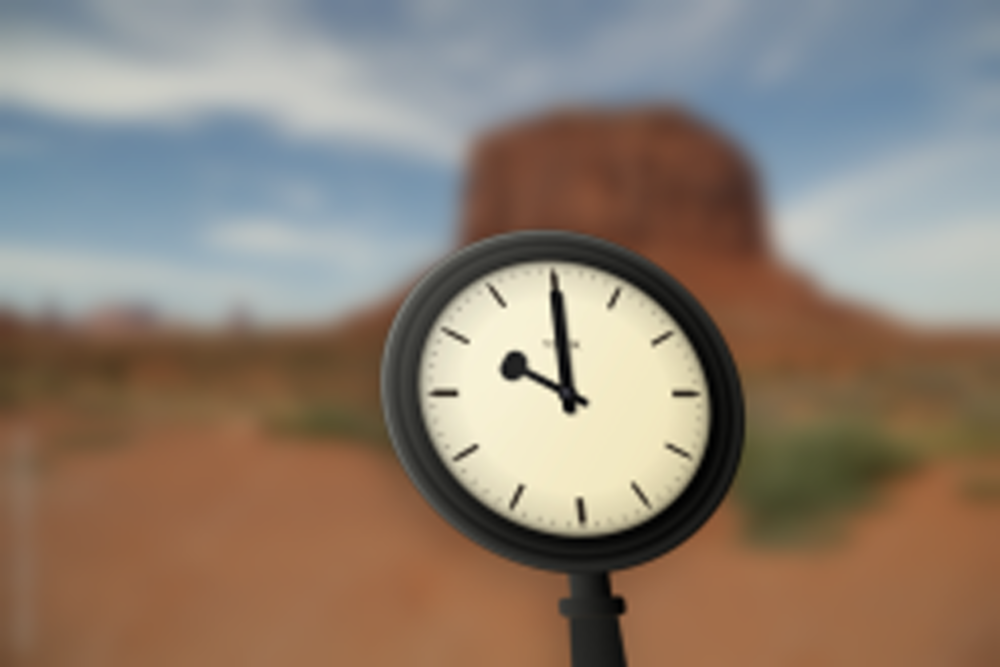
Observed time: 10:00
